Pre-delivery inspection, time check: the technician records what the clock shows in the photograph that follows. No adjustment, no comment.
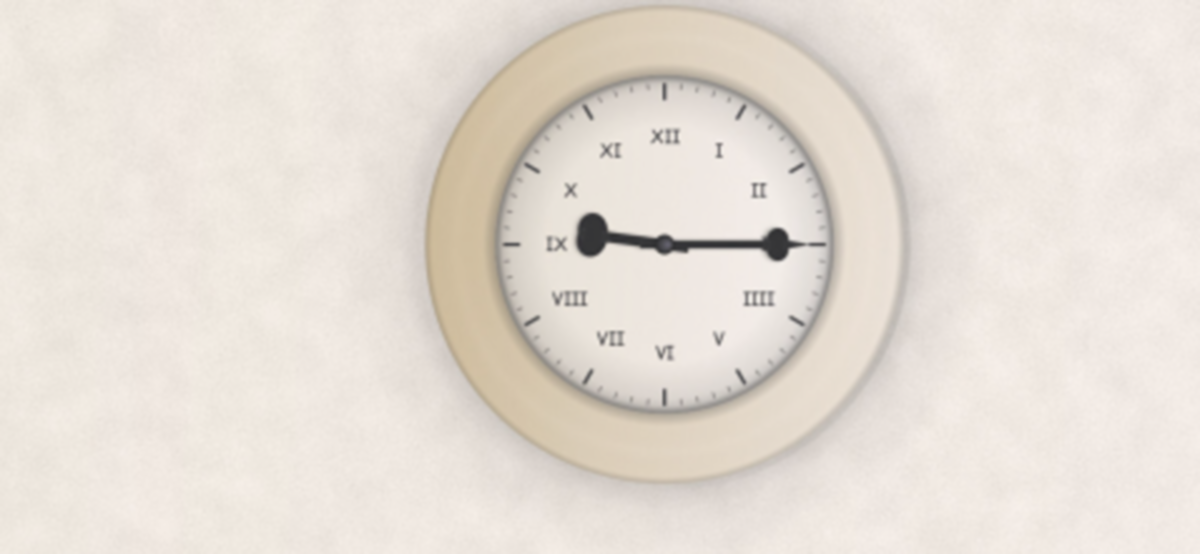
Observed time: 9:15
